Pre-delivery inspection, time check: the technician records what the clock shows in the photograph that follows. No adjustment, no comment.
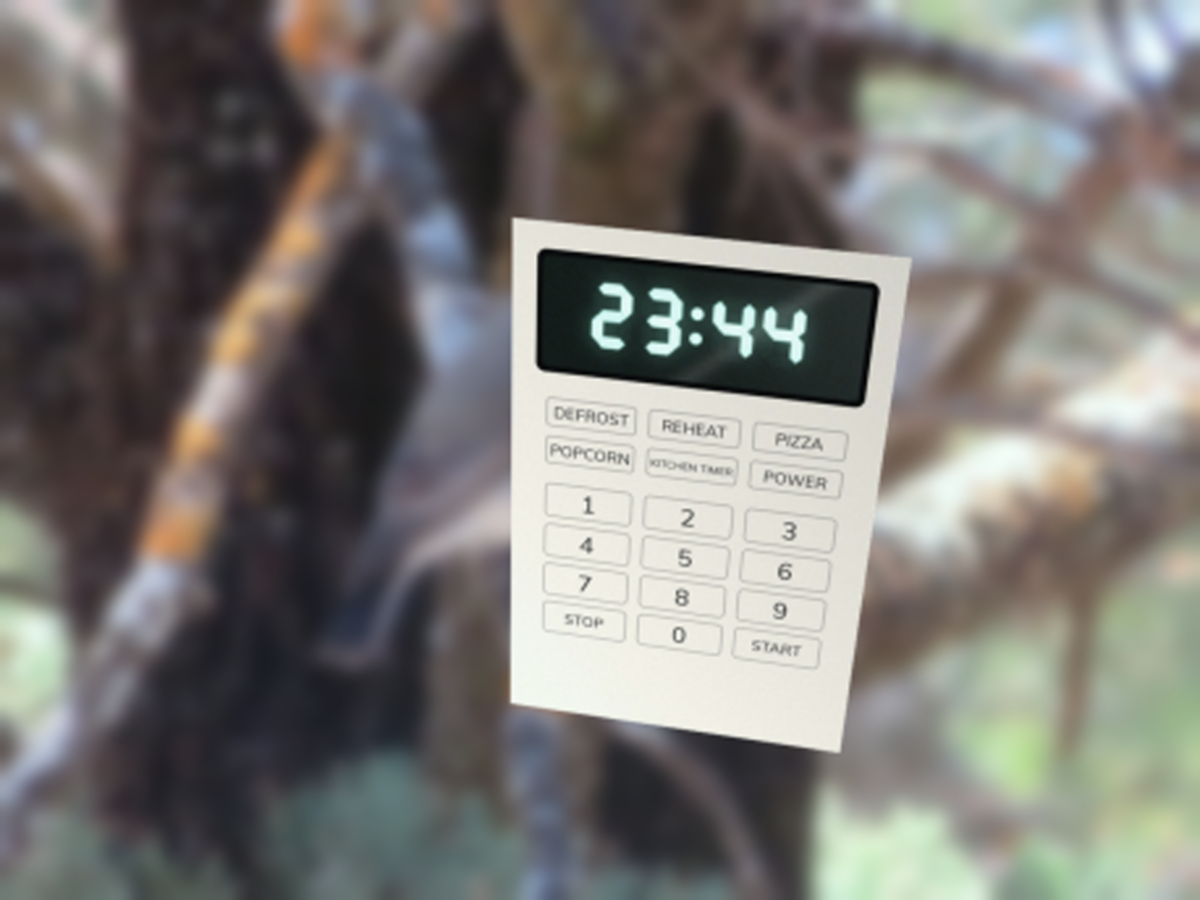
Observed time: 23:44
